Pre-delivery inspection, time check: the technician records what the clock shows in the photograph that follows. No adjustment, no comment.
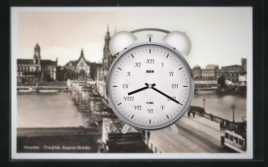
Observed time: 8:20
